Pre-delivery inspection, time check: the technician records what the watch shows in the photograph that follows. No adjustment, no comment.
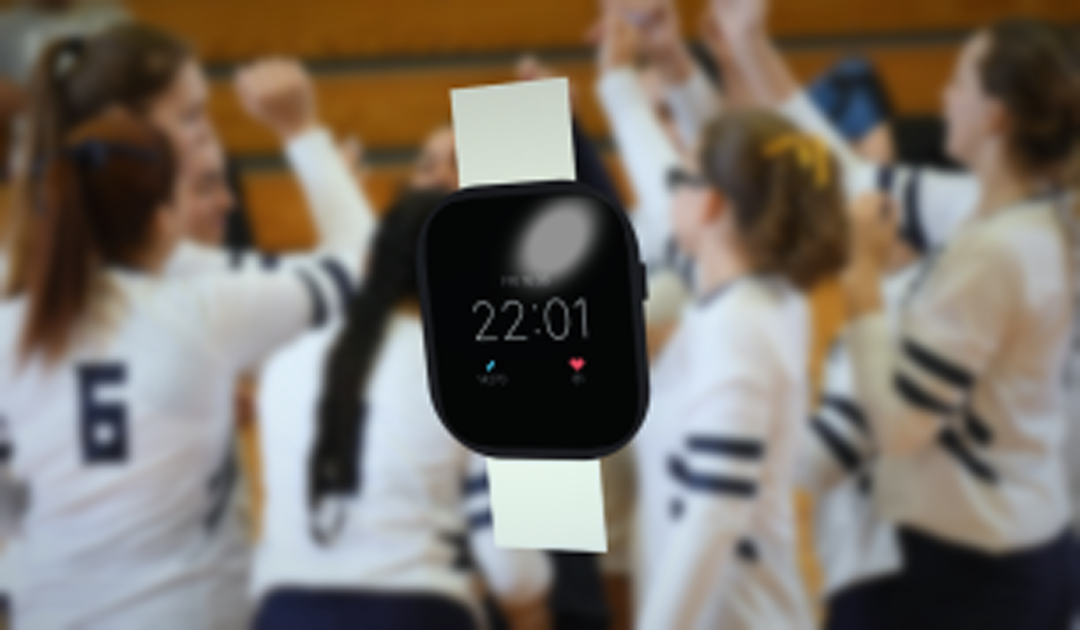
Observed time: 22:01
